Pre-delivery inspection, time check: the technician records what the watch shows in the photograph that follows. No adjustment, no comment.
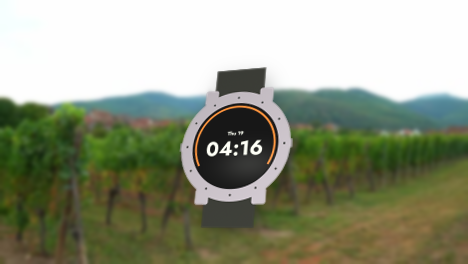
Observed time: 4:16
